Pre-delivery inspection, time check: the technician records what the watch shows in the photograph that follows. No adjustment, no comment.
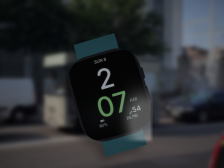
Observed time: 2:07:54
